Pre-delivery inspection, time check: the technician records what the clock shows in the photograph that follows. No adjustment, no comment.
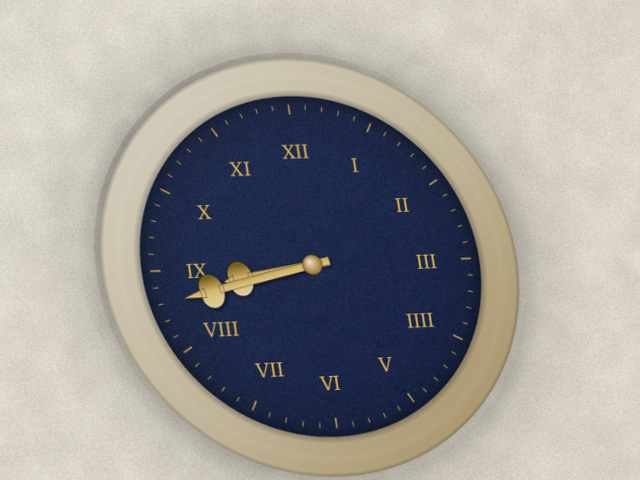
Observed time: 8:43
